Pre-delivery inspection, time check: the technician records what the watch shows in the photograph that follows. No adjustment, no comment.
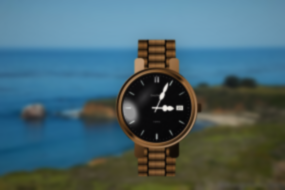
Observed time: 3:04
